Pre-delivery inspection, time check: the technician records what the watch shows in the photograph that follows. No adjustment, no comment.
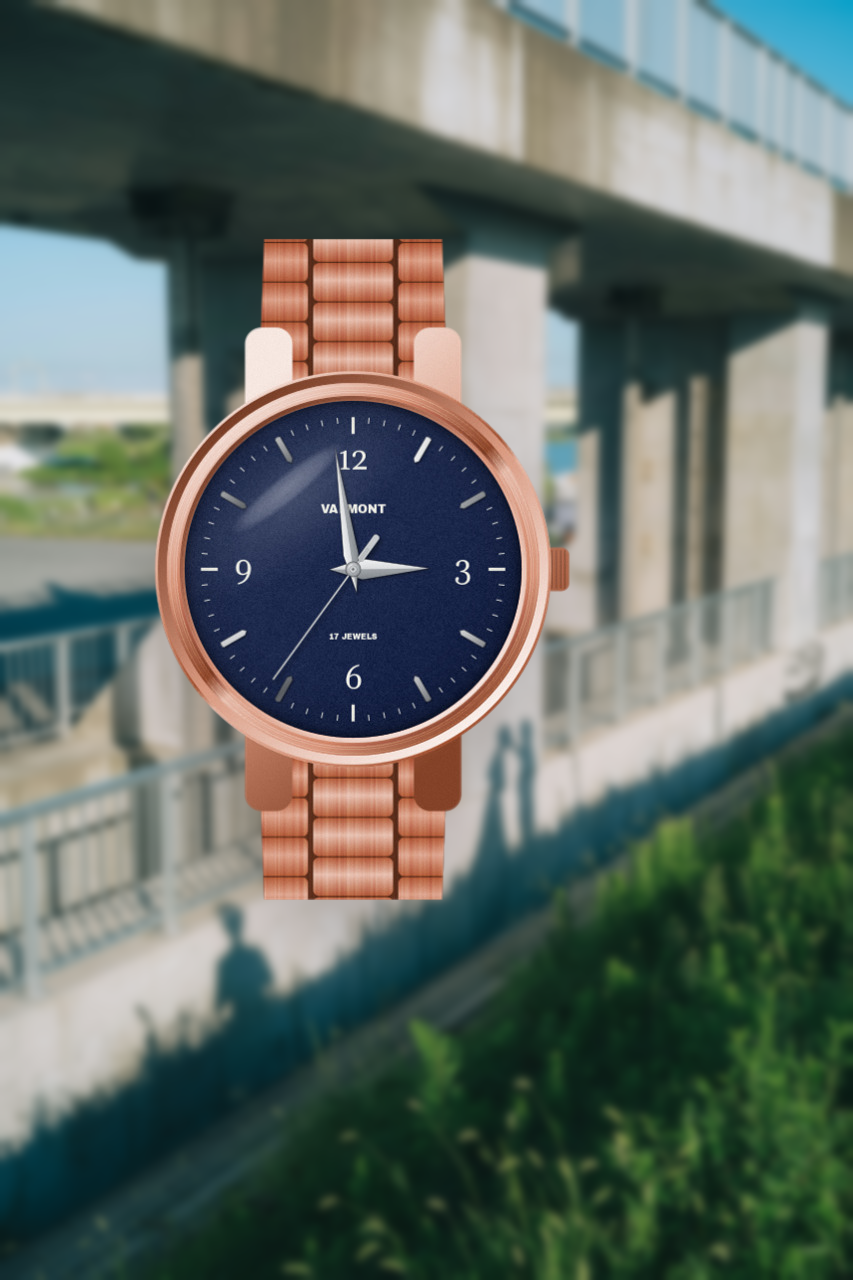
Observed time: 2:58:36
